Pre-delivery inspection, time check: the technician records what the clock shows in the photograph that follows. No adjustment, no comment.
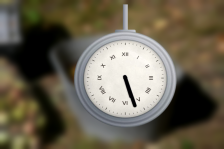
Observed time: 5:27
